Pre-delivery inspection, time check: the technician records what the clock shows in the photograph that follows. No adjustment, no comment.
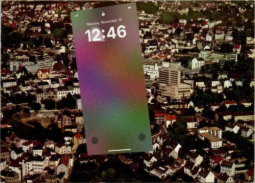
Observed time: 12:46
